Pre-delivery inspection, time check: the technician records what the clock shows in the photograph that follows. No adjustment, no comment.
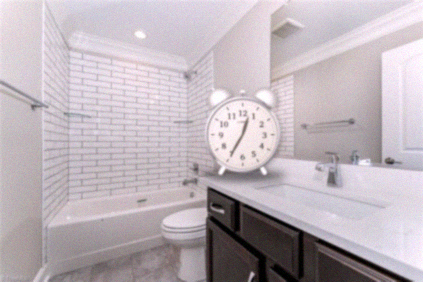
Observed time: 12:35
